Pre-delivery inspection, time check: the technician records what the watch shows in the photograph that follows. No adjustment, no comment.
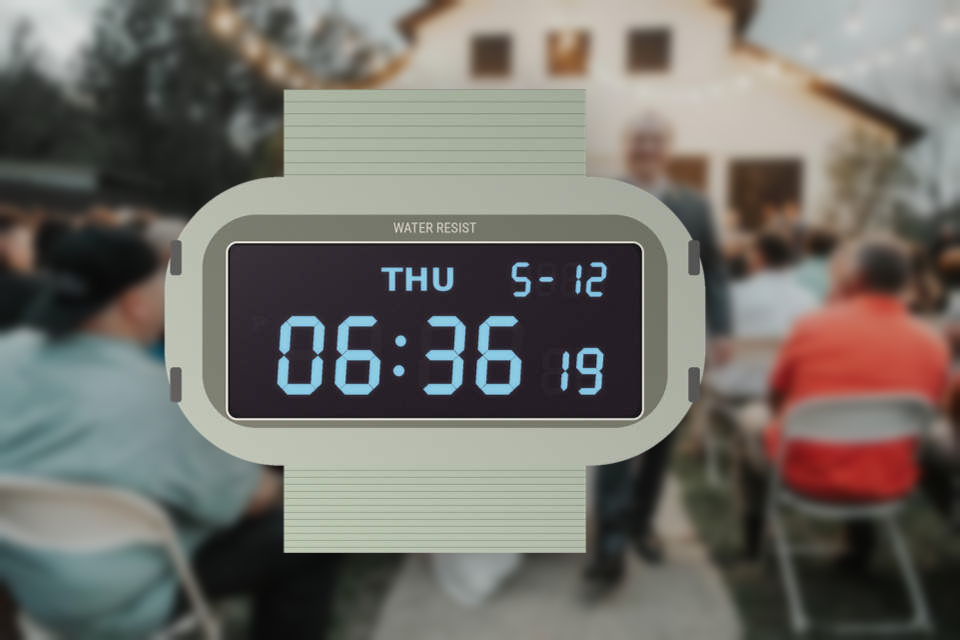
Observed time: 6:36:19
